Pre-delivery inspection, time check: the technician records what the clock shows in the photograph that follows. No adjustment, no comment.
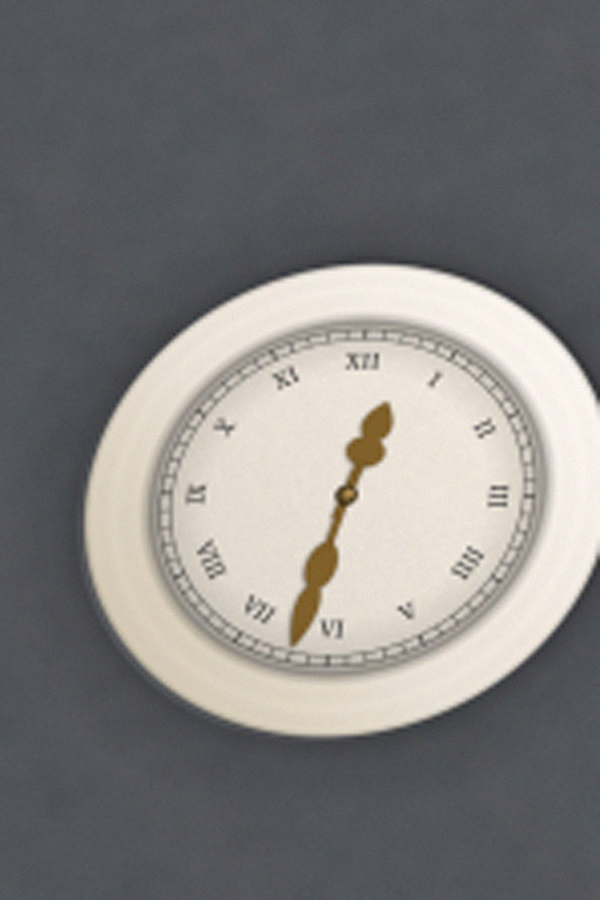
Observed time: 12:32
